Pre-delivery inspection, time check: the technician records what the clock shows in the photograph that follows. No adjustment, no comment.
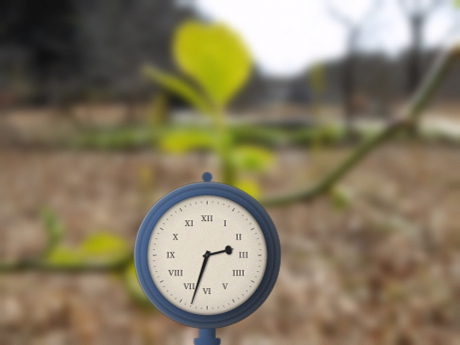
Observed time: 2:33
